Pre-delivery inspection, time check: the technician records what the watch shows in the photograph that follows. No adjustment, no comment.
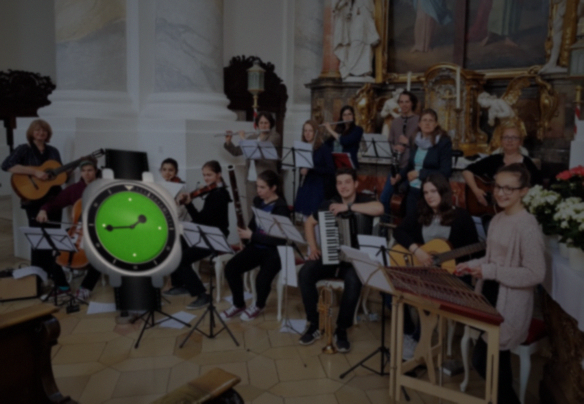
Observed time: 1:44
